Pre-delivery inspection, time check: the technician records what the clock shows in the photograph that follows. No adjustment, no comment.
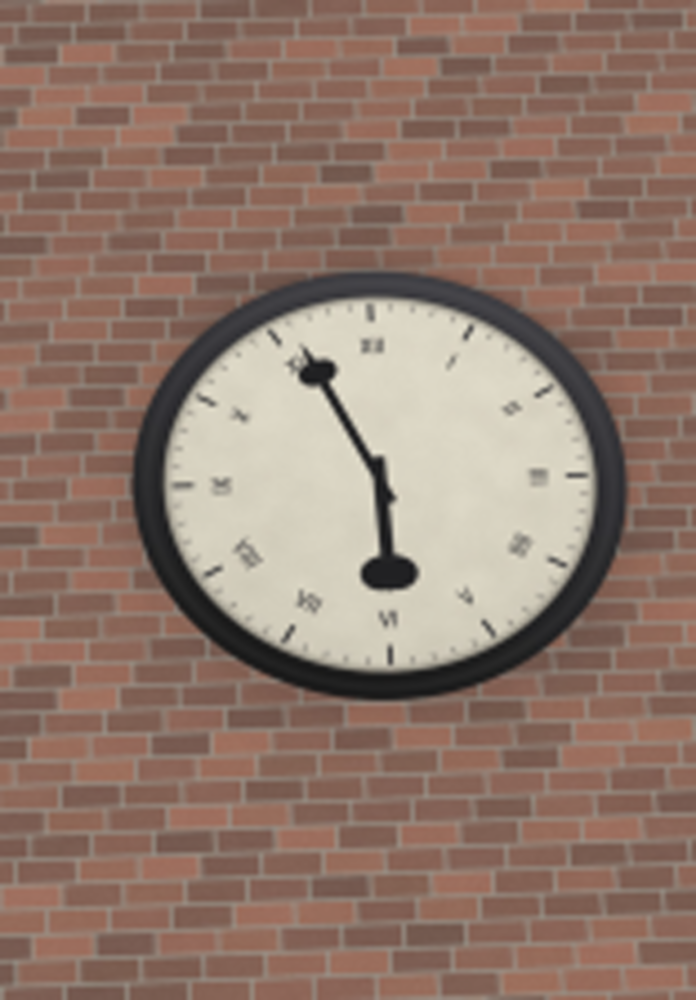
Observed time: 5:56
